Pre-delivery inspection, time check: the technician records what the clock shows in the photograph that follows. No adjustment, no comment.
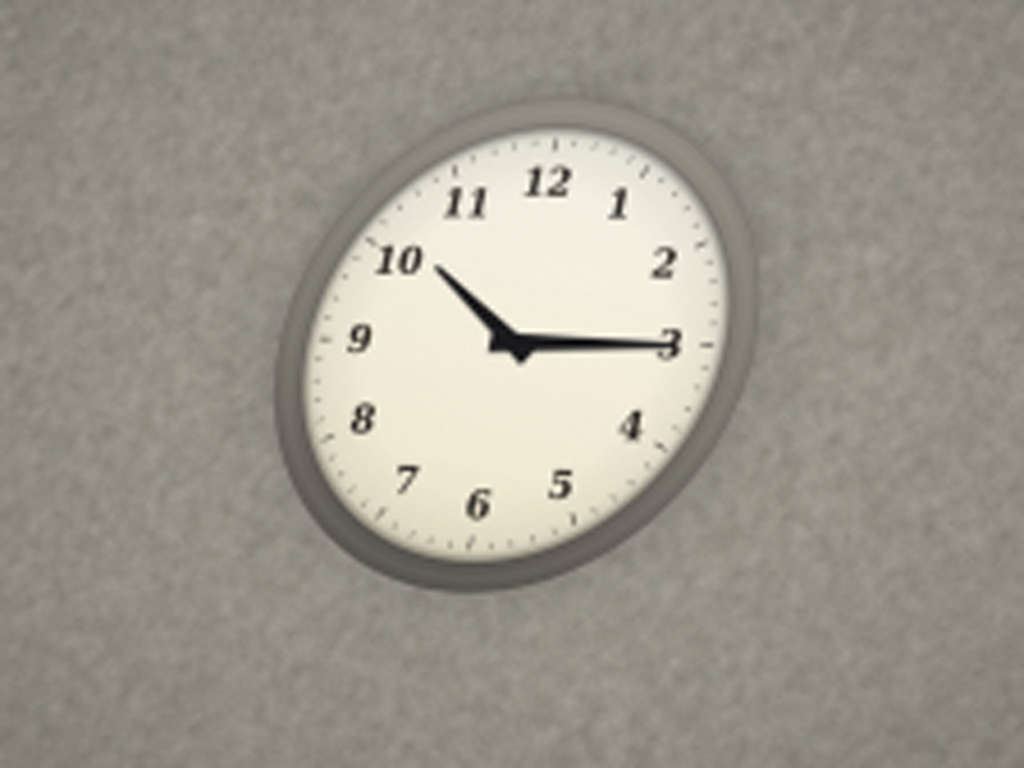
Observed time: 10:15
